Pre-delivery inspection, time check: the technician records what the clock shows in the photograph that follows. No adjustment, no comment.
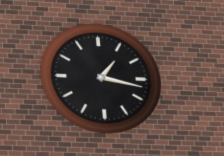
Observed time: 1:17
